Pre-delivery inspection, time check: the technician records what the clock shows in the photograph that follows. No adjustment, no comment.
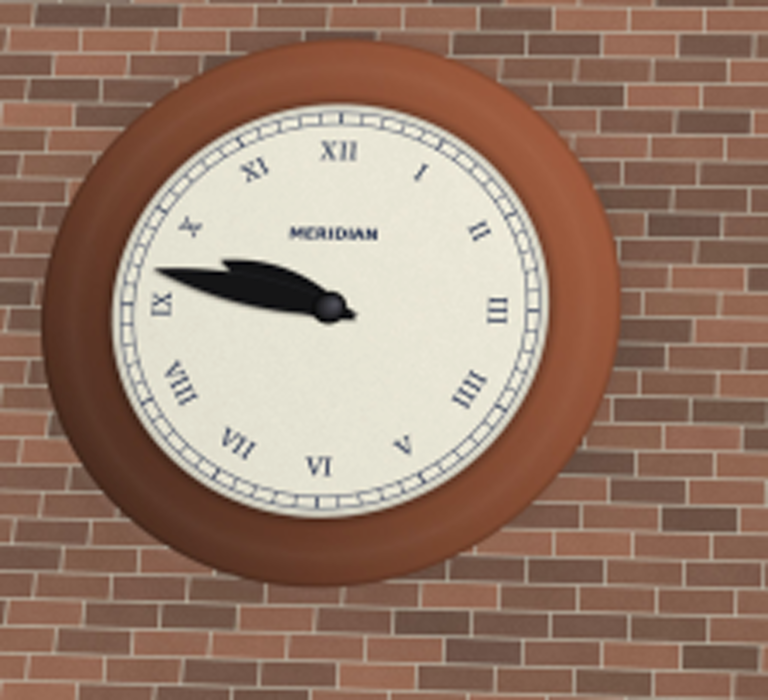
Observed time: 9:47
